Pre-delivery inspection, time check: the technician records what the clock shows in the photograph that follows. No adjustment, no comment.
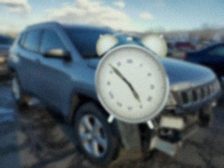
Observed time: 4:52
